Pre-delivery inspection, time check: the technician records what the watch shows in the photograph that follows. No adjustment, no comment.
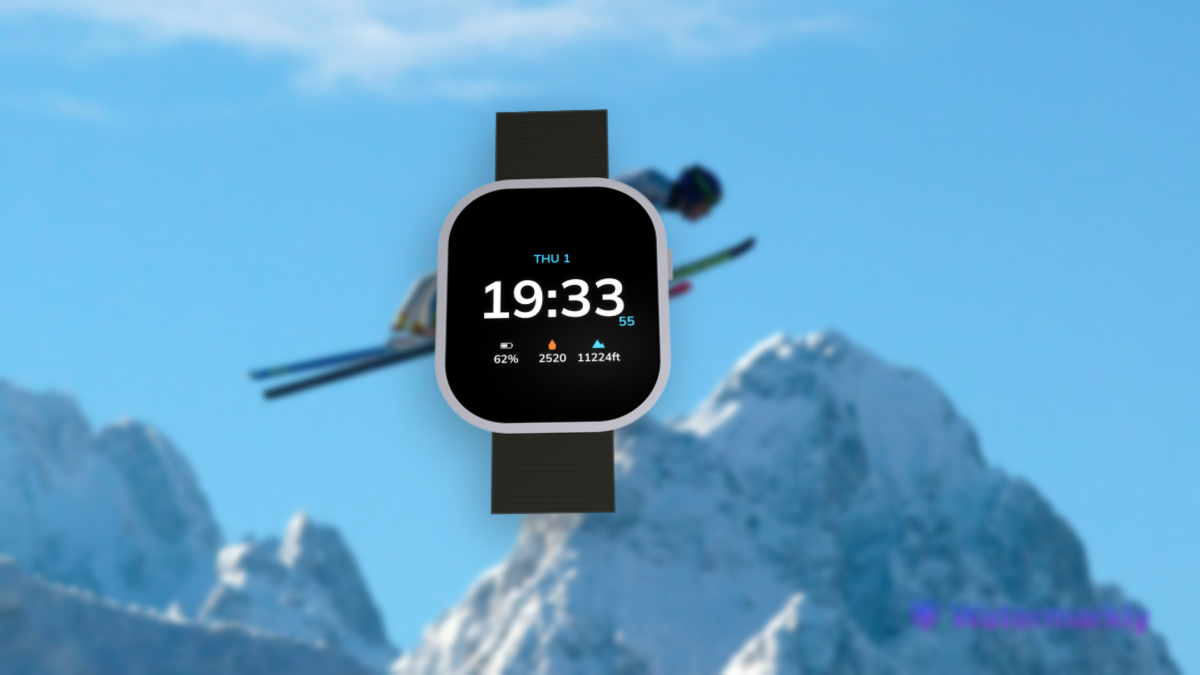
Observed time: 19:33:55
